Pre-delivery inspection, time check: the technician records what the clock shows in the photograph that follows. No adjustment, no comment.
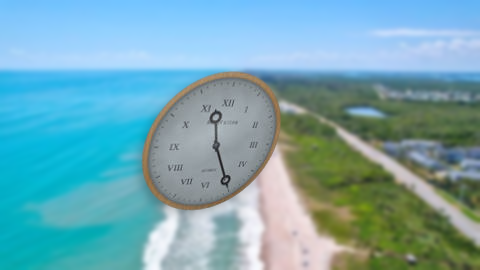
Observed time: 11:25
